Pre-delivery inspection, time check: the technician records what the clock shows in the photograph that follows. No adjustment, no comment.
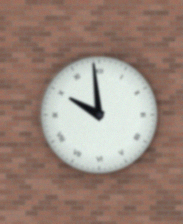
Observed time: 9:59
